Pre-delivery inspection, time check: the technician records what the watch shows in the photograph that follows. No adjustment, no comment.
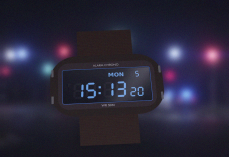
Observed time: 15:13:20
